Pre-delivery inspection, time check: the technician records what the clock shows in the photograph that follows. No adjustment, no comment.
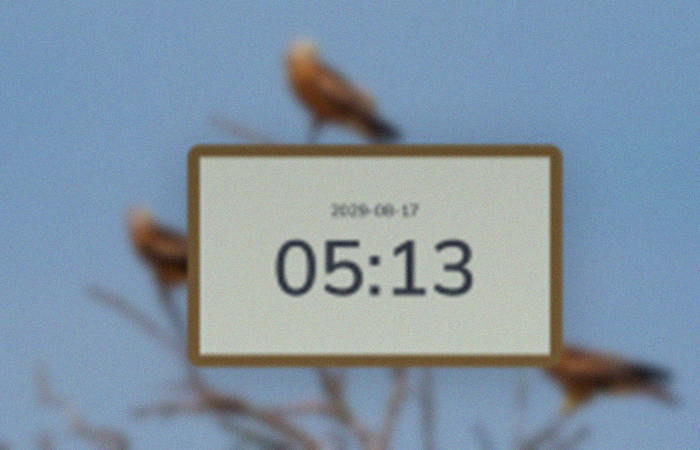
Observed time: 5:13
